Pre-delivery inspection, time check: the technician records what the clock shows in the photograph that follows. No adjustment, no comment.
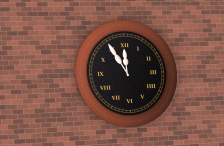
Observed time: 11:55
